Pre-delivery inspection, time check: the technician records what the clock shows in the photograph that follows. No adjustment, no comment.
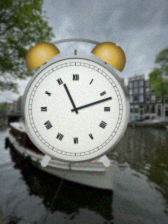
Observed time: 11:12
